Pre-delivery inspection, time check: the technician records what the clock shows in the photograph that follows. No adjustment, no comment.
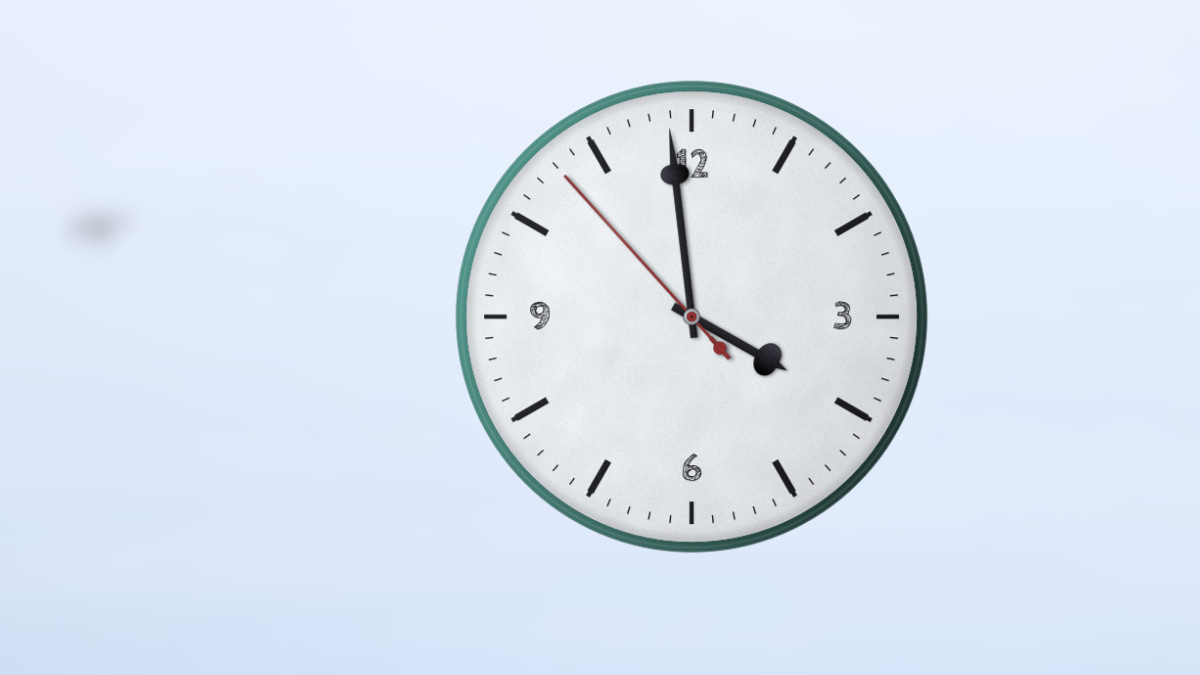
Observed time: 3:58:53
